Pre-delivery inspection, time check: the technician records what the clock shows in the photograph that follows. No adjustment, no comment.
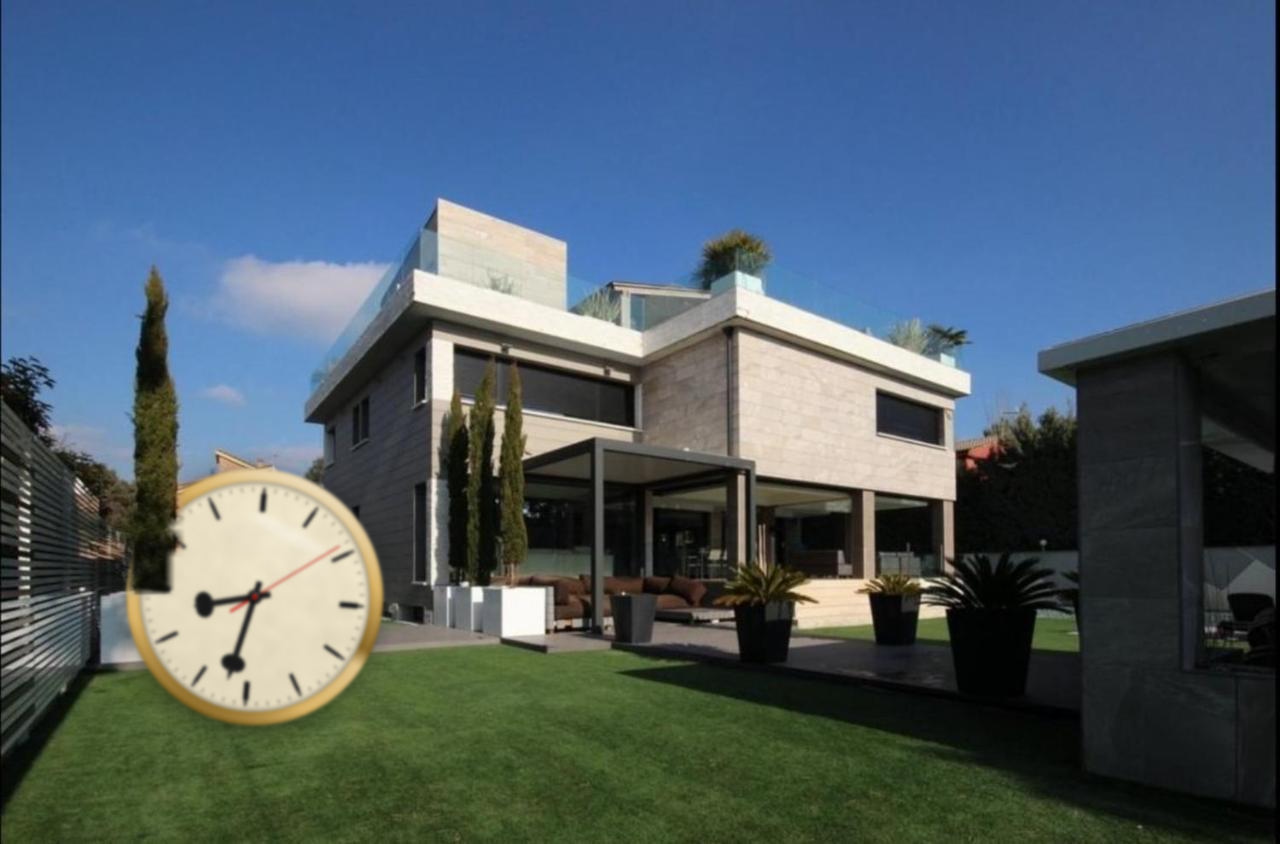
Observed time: 8:32:09
